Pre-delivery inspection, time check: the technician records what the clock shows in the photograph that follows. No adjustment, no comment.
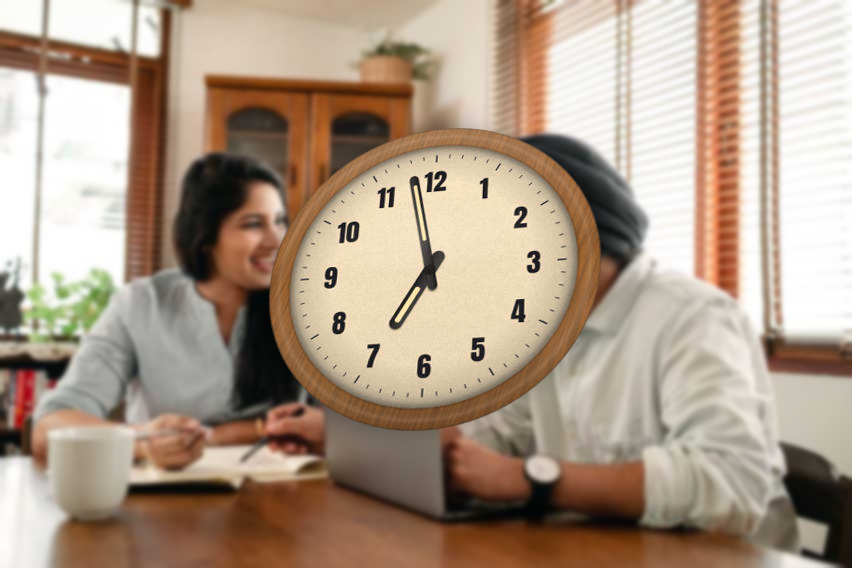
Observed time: 6:58
